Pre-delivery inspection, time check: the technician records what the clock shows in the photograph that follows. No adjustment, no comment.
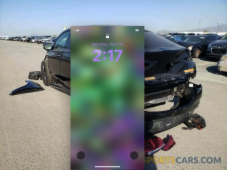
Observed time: 2:17
